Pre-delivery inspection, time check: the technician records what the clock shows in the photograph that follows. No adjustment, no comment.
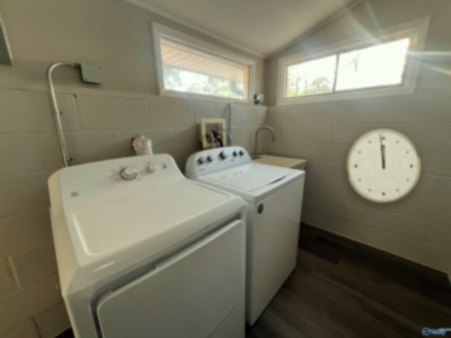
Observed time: 11:59
